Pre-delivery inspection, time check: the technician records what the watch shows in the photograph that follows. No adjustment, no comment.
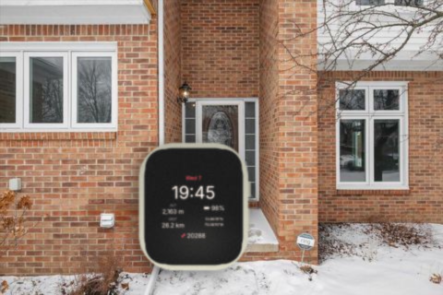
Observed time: 19:45
